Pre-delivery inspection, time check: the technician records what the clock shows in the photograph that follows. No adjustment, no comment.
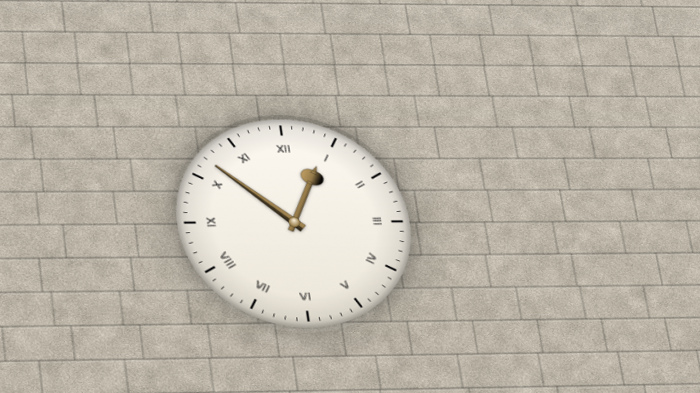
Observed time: 12:52
